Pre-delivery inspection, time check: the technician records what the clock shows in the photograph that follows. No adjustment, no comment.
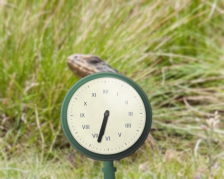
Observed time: 6:33
